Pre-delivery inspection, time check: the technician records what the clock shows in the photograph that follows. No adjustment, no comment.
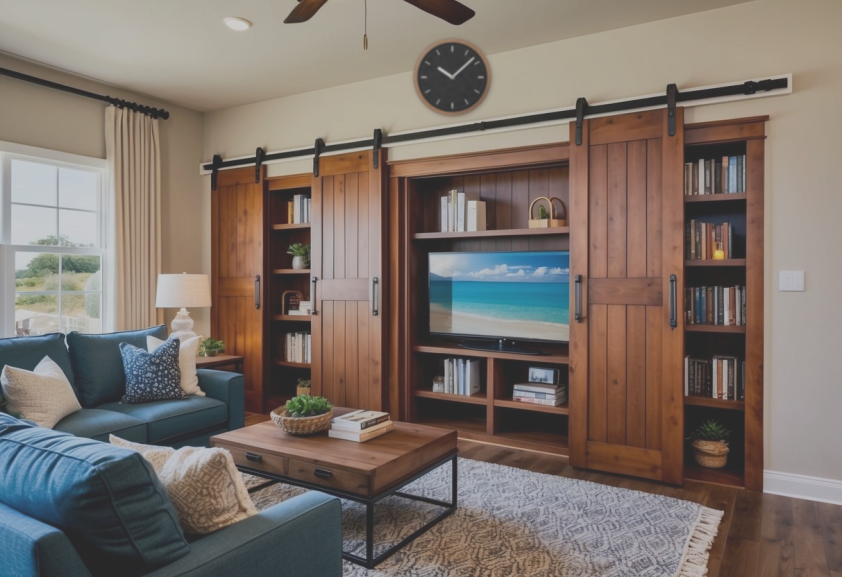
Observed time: 10:08
